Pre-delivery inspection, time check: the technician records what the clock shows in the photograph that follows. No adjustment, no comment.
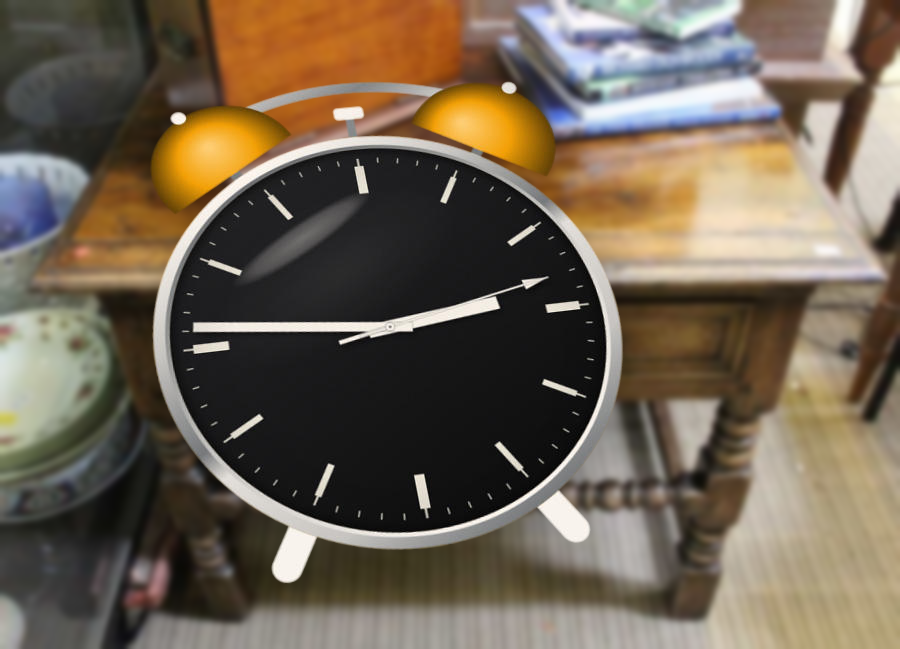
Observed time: 2:46:13
